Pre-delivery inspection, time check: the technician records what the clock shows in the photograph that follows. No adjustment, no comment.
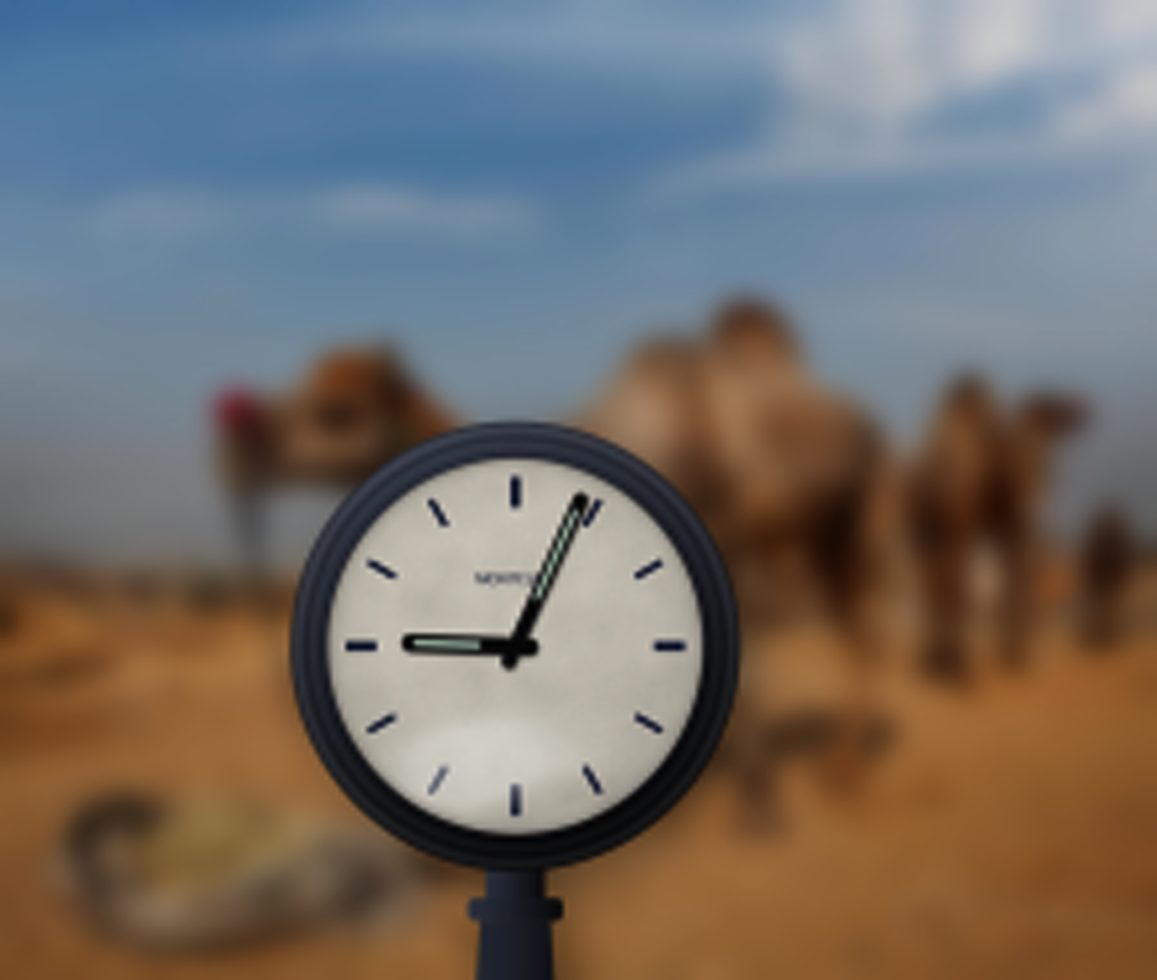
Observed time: 9:04
